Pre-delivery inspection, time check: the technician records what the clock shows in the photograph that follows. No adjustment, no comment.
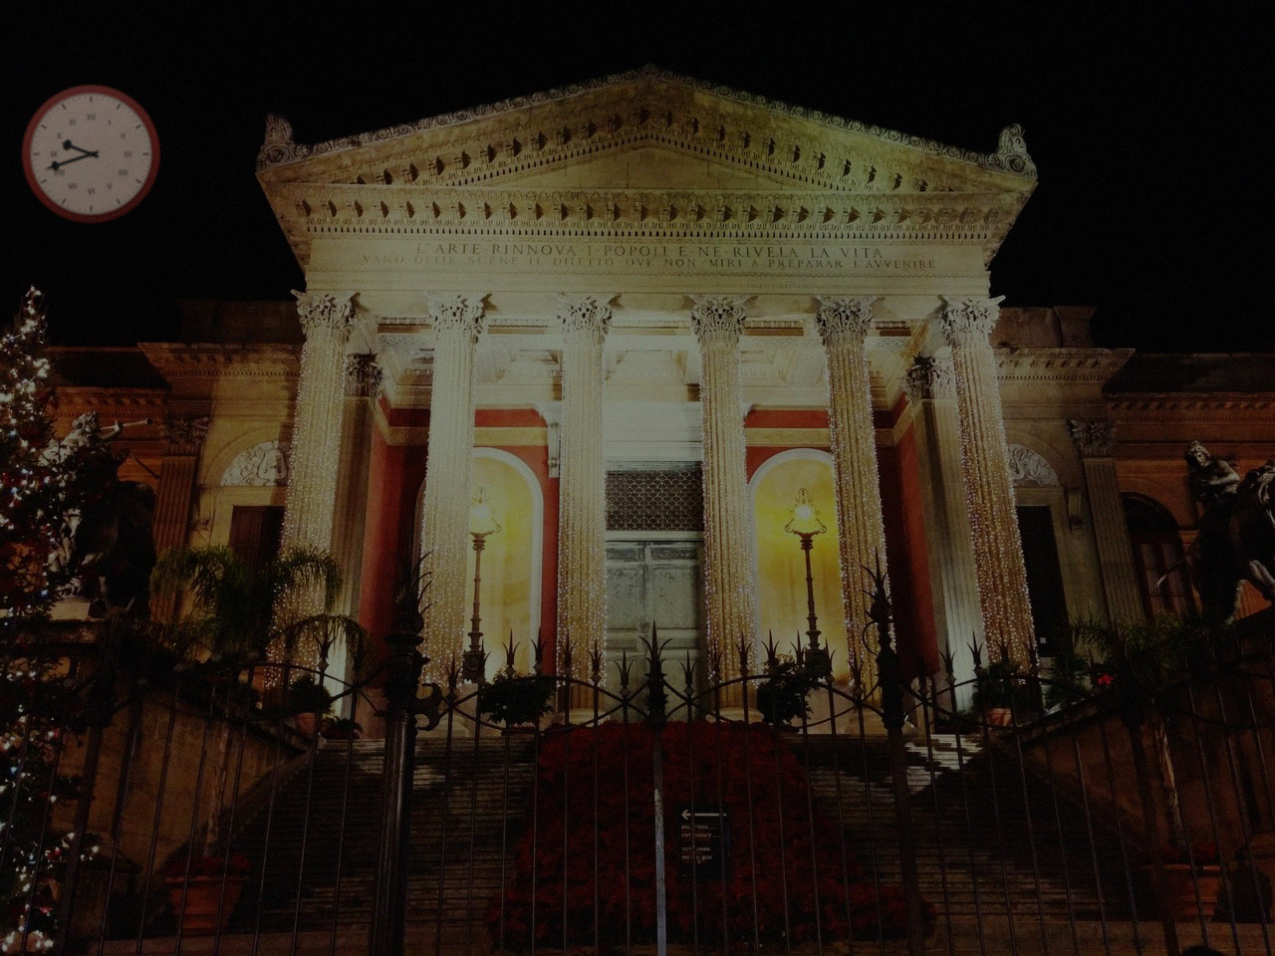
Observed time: 9:42
